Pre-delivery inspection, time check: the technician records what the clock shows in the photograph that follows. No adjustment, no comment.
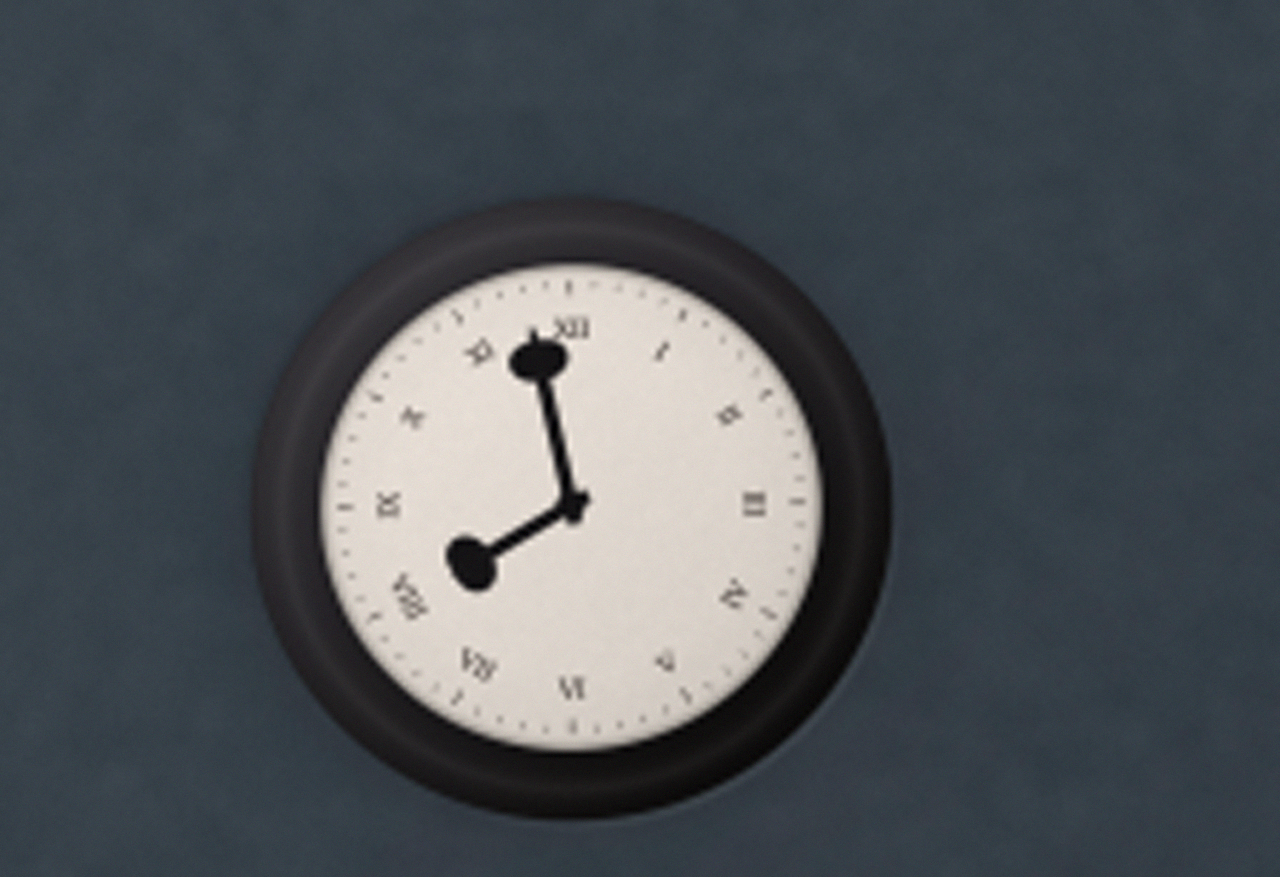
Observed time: 7:58
